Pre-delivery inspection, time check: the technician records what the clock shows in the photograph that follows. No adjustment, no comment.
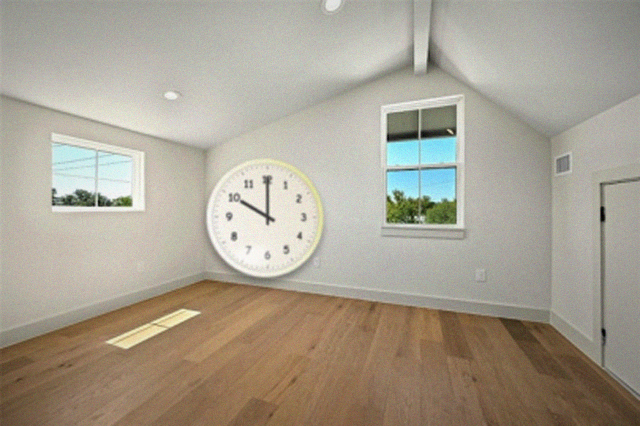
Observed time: 10:00
